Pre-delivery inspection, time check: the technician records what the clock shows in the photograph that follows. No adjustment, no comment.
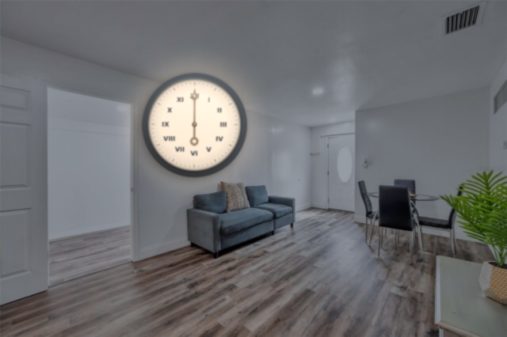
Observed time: 6:00
